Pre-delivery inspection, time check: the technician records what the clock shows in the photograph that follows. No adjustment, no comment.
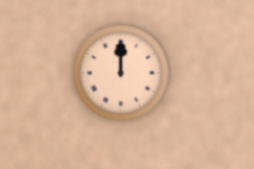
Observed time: 12:00
